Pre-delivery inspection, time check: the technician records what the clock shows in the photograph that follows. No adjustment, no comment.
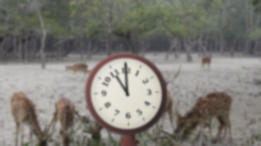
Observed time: 11:00
